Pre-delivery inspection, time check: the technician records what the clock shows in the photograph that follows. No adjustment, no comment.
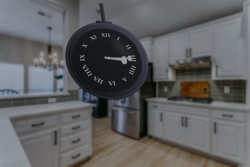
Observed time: 3:15
